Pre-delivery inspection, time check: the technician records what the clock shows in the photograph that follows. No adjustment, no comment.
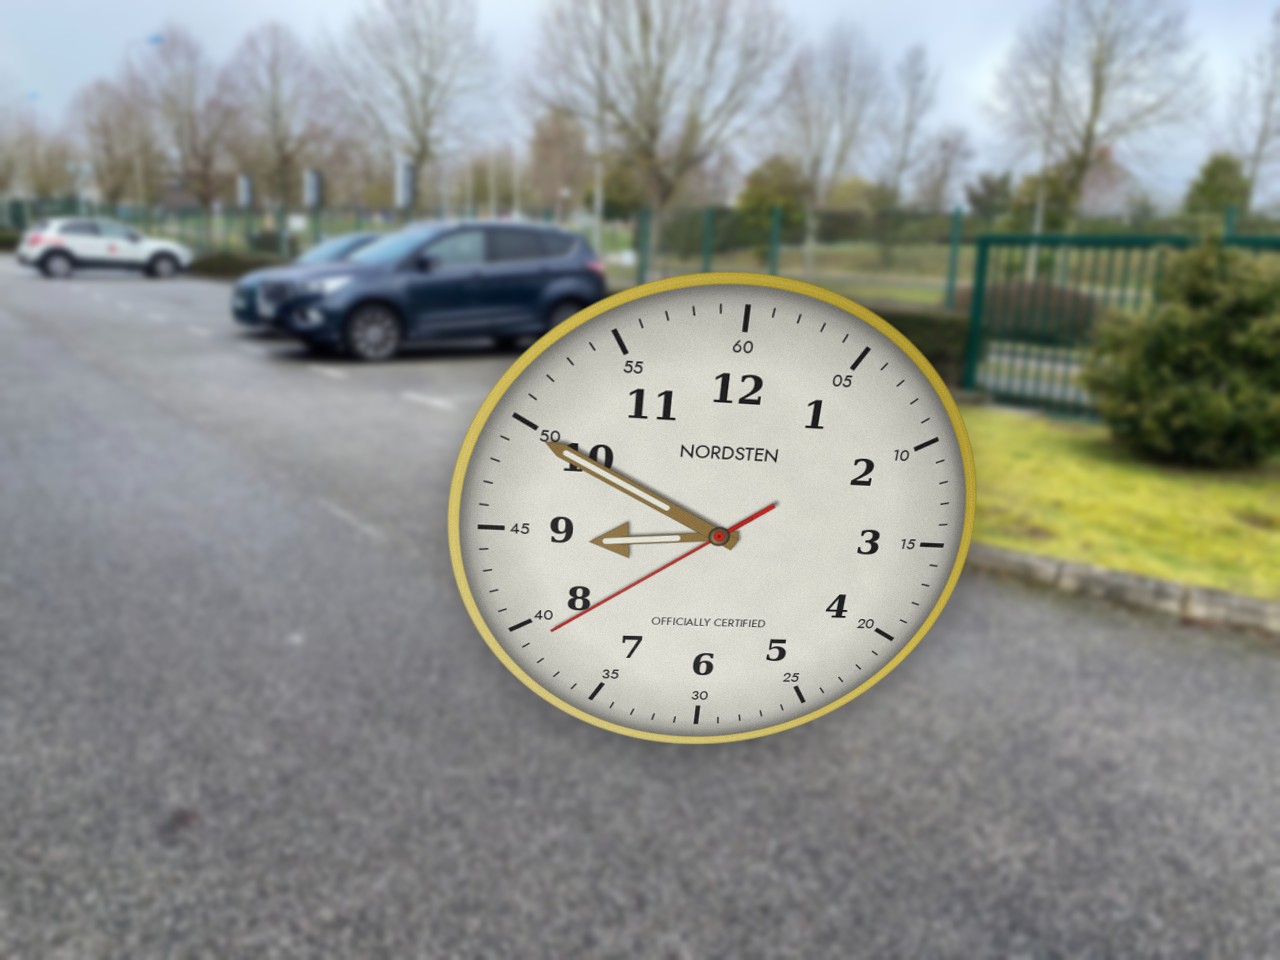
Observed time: 8:49:39
